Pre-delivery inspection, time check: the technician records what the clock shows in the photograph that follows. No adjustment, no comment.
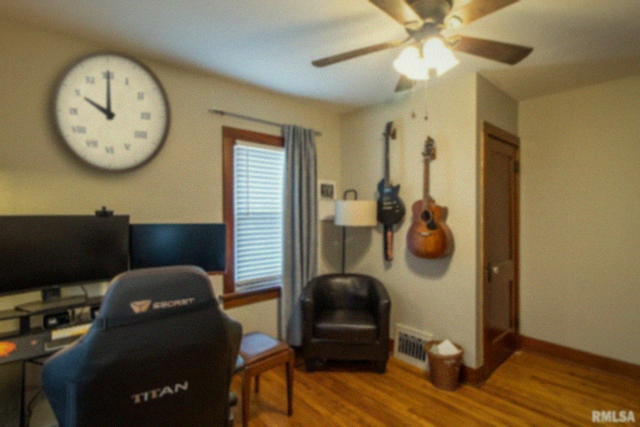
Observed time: 10:00
